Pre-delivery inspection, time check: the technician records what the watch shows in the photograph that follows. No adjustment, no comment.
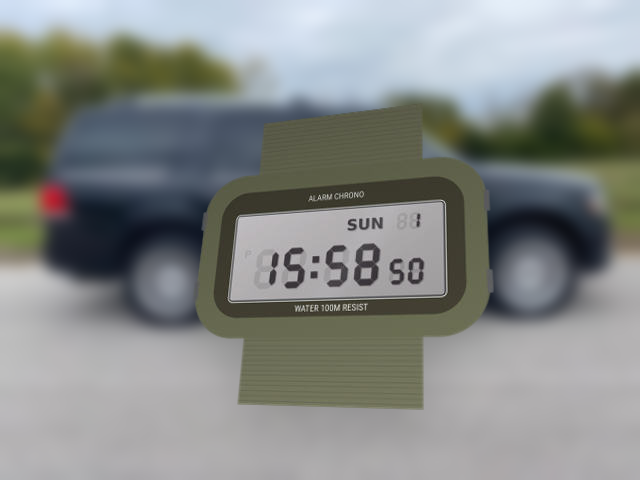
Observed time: 15:58:50
